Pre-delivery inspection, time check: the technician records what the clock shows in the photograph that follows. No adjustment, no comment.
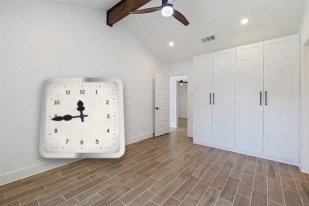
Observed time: 11:44
